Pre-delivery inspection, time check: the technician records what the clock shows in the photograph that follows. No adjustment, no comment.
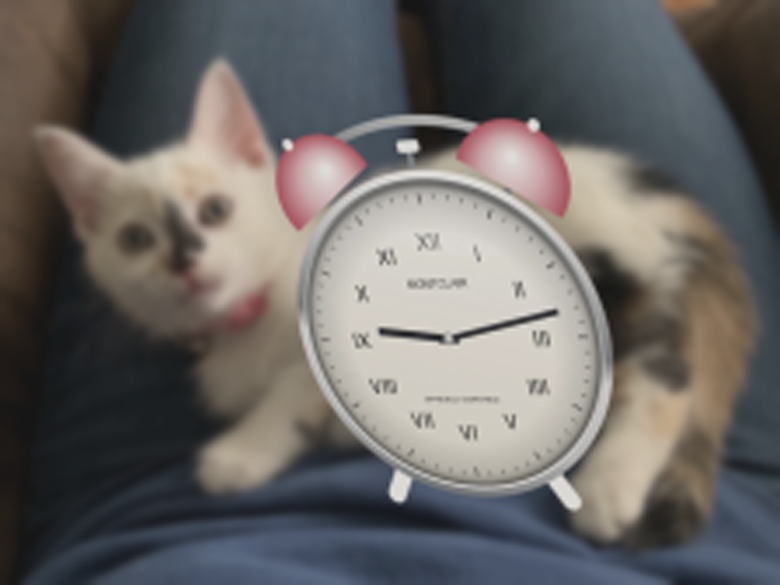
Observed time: 9:13
